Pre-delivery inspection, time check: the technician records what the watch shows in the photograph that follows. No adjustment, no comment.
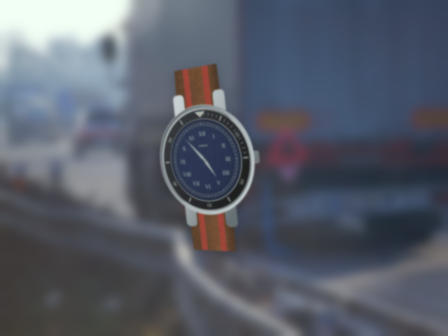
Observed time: 4:53
